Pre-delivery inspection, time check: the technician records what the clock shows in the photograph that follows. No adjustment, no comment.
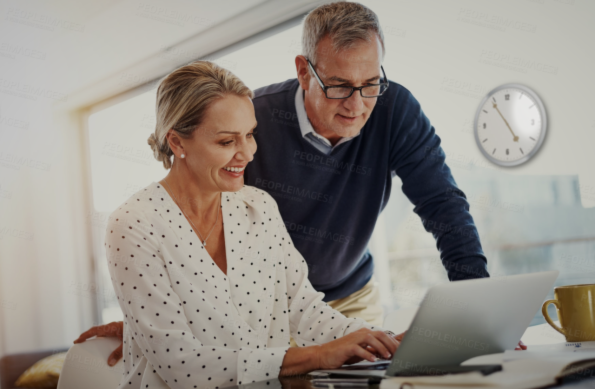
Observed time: 4:54
